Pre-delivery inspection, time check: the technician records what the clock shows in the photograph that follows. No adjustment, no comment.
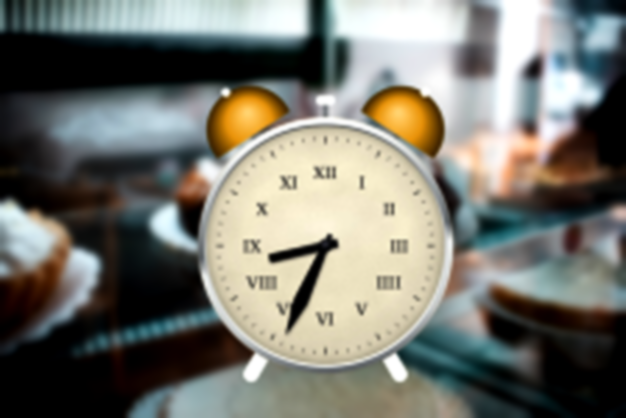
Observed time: 8:34
